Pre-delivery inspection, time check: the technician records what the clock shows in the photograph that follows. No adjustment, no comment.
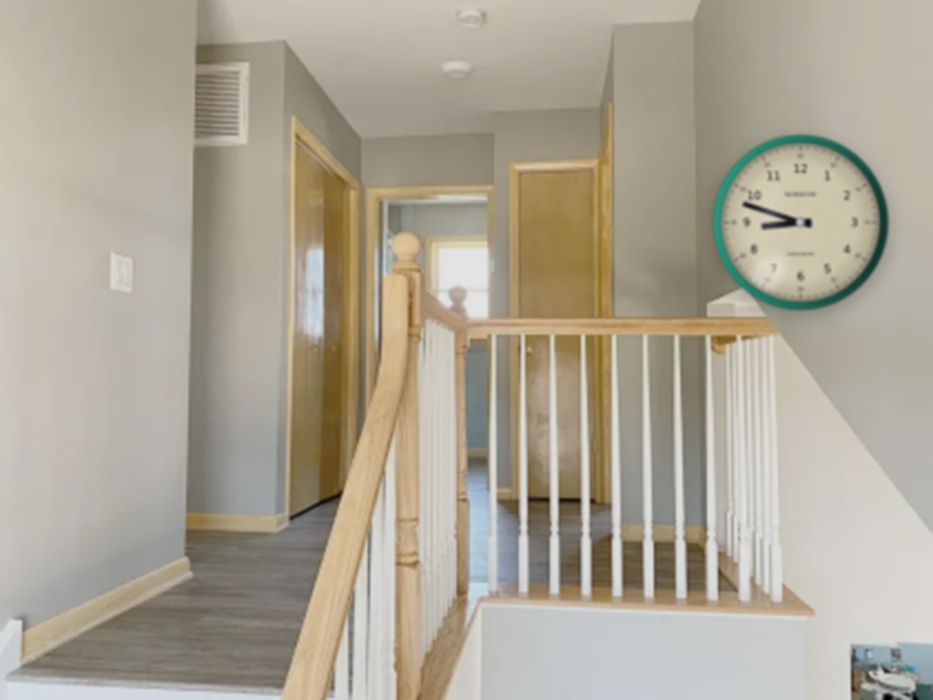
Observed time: 8:48
